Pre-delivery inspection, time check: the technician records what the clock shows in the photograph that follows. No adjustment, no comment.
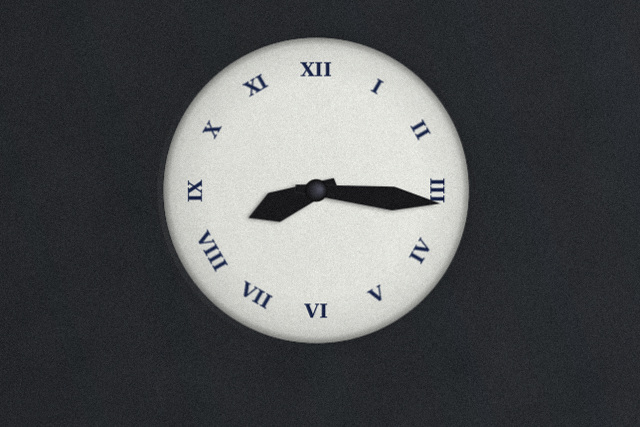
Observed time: 8:16
